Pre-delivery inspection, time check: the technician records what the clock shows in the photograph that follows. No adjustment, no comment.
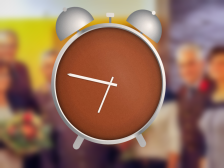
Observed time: 6:47
